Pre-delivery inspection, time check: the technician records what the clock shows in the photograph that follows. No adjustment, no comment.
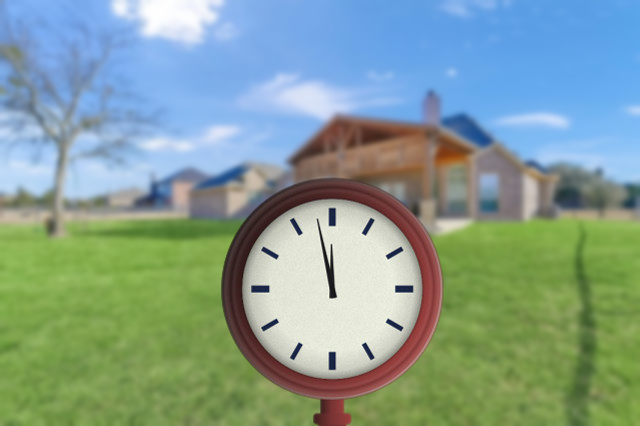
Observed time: 11:58
